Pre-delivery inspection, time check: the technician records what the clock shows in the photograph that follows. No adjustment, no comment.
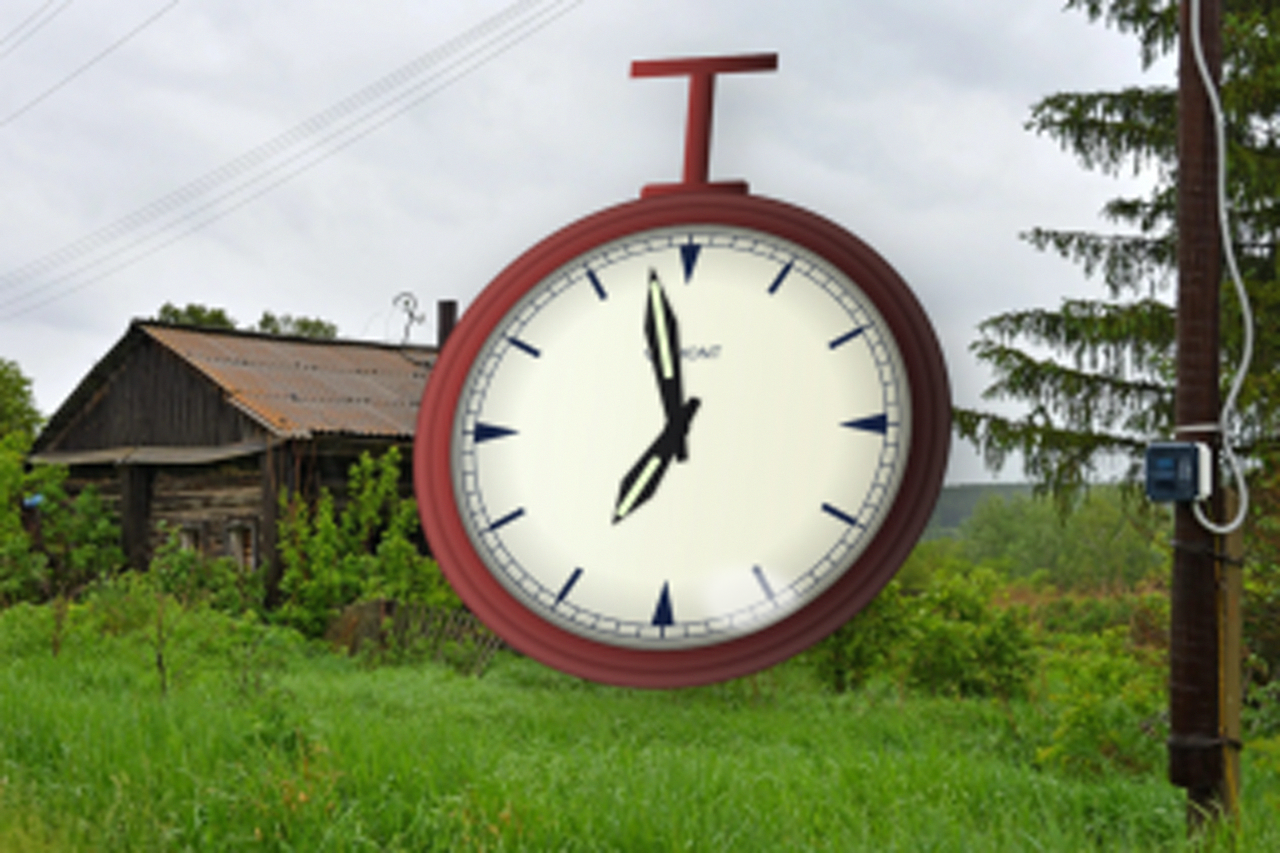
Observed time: 6:58
